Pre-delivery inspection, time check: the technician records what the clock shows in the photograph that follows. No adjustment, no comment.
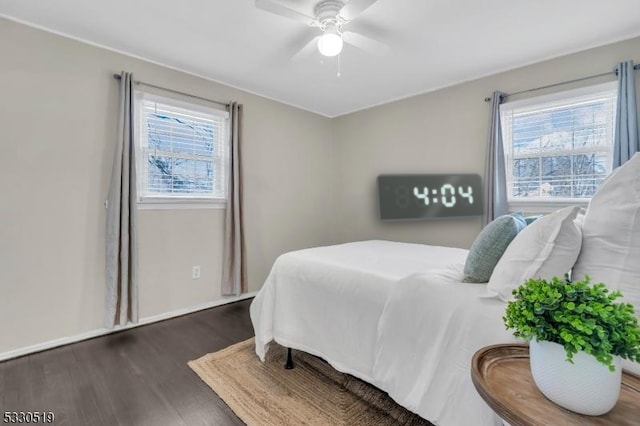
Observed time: 4:04
